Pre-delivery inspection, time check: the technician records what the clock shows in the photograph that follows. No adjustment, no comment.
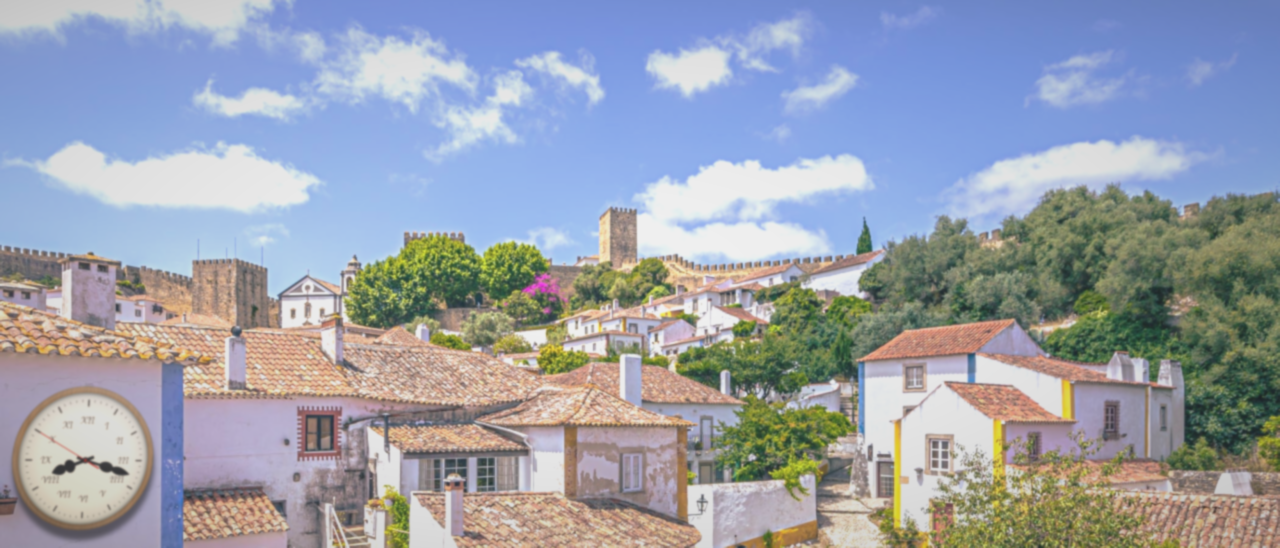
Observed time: 8:17:50
